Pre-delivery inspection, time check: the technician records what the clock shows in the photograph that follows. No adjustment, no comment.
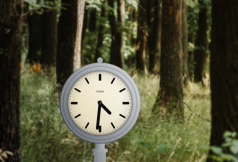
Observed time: 4:31
